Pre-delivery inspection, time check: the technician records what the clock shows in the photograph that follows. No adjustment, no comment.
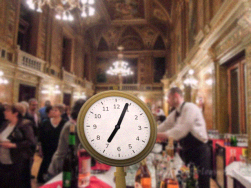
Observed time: 7:04
